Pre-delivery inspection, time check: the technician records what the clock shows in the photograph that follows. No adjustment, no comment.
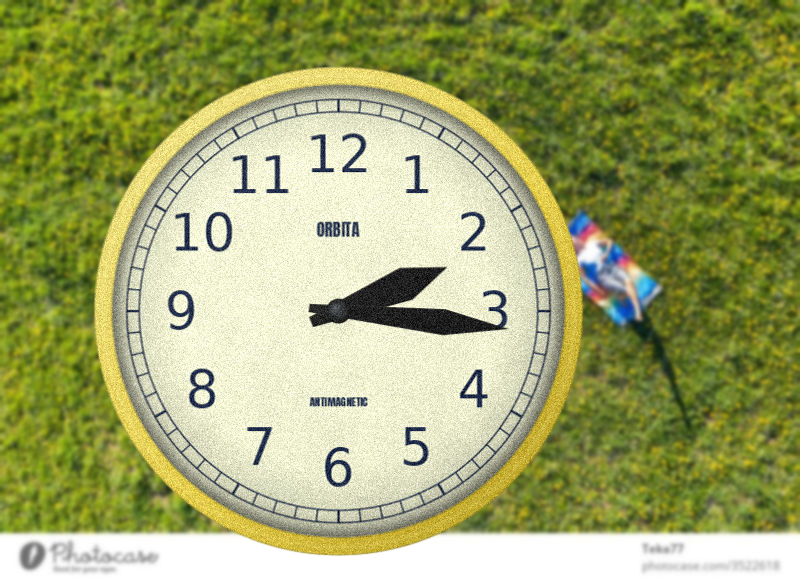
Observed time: 2:16
